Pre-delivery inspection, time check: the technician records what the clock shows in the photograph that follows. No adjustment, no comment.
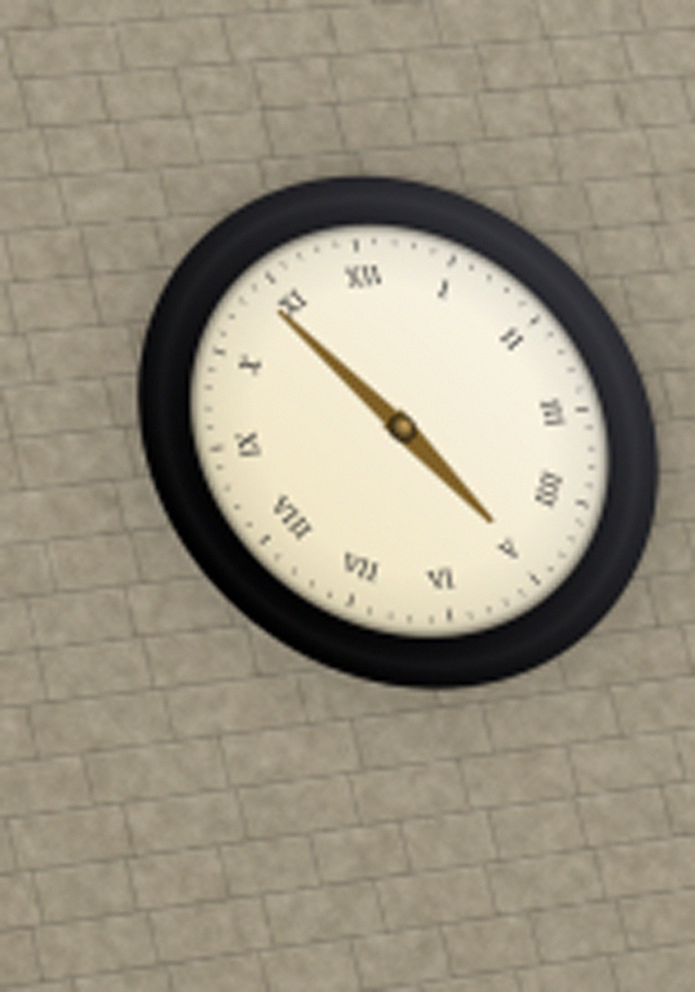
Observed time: 4:54
